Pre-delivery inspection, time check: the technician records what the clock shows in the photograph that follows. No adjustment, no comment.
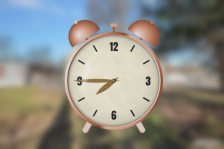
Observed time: 7:45
